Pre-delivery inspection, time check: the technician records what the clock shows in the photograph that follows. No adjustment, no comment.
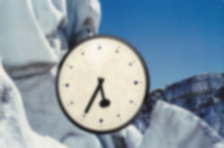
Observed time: 5:35
